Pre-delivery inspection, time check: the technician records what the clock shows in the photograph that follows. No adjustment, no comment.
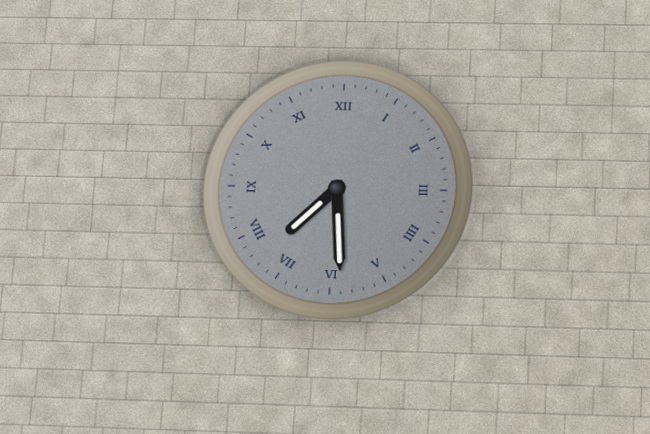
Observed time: 7:29
